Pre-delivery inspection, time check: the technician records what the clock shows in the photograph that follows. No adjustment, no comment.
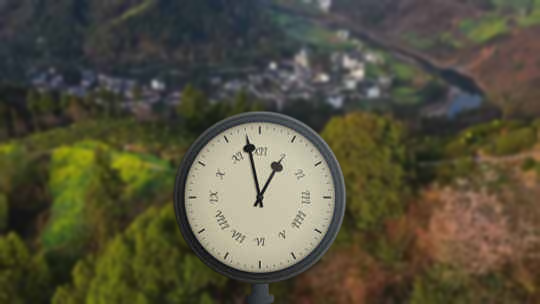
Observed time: 12:58
